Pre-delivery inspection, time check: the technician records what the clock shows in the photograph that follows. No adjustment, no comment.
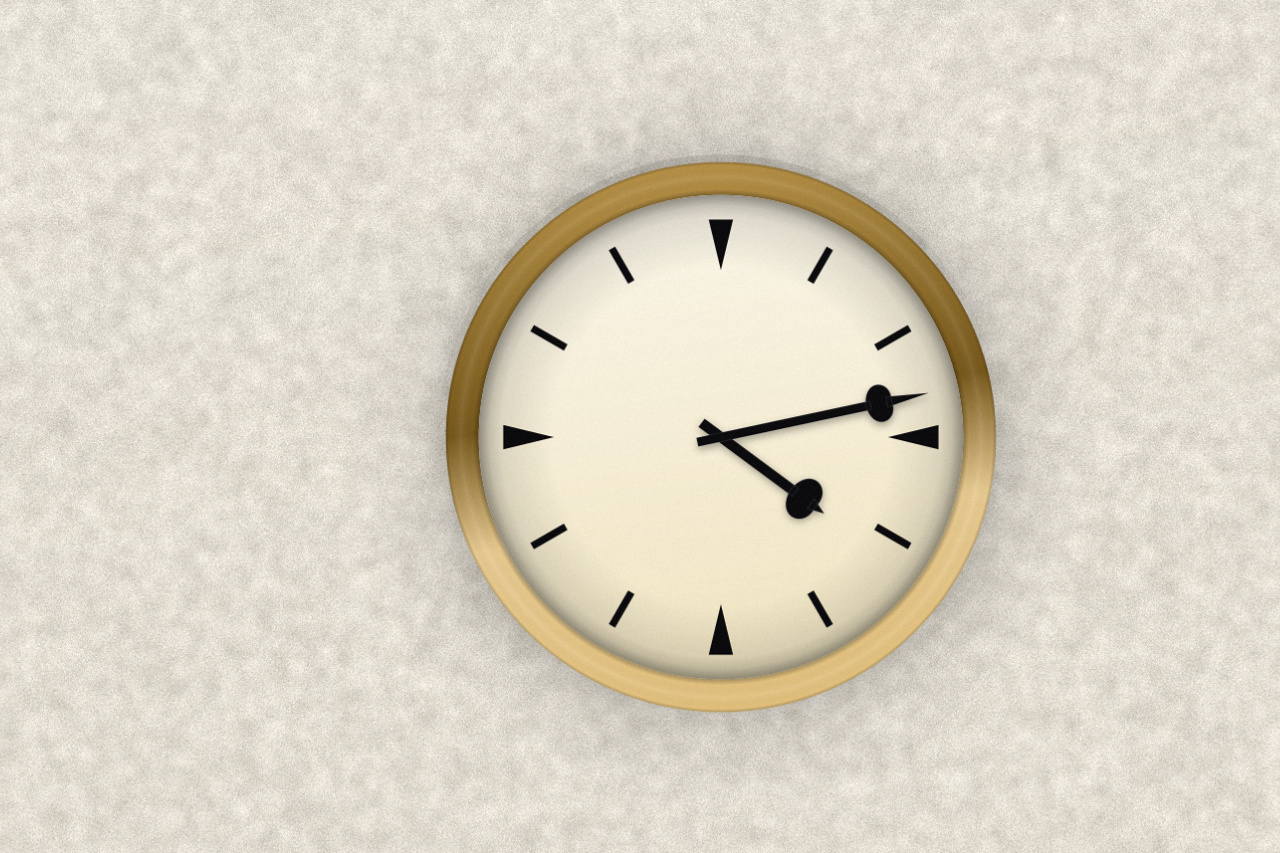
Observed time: 4:13
